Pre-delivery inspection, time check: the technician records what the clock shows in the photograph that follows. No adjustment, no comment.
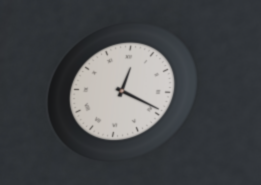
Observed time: 12:19
